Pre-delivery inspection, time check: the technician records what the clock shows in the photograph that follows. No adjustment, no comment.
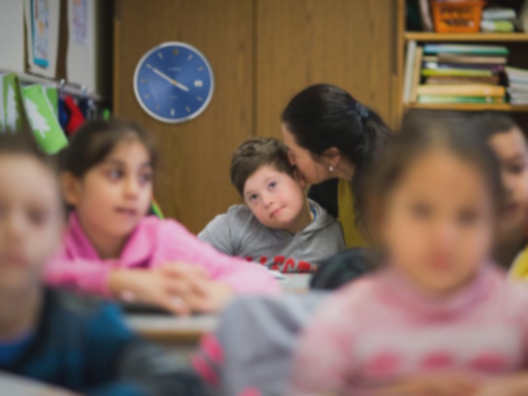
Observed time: 3:50
